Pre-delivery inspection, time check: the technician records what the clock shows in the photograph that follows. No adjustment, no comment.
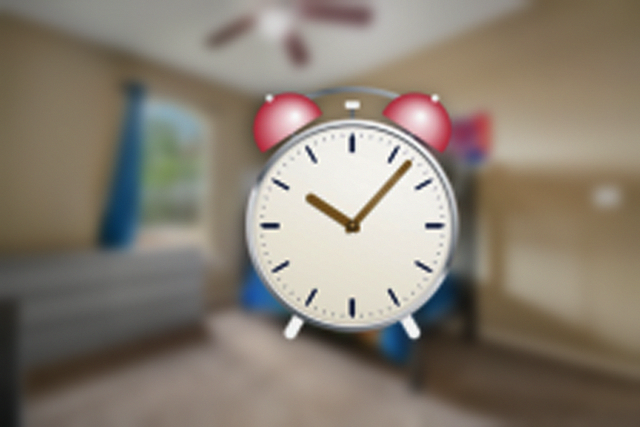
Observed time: 10:07
